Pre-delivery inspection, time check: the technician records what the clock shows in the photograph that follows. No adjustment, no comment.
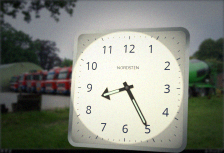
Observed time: 8:25
